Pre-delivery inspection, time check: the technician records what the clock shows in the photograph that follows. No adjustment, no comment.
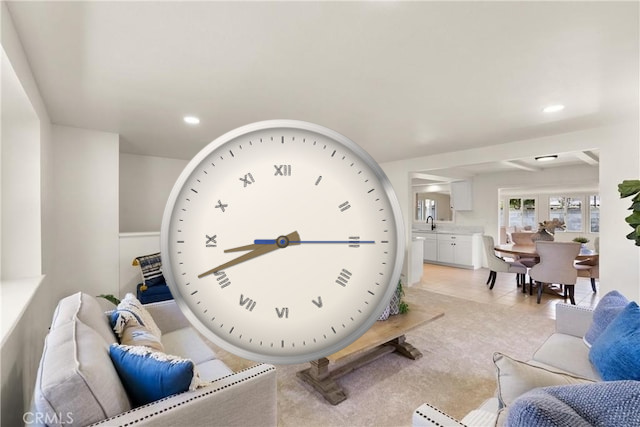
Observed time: 8:41:15
